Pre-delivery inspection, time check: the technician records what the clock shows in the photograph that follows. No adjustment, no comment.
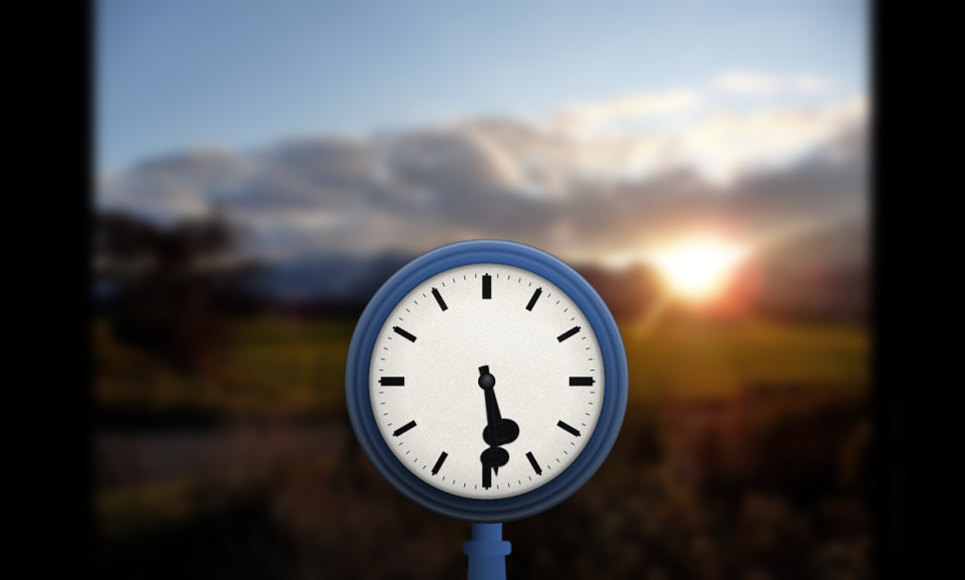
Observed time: 5:29
